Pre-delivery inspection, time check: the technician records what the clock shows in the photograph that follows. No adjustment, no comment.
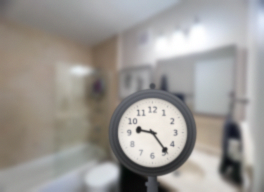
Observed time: 9:24
